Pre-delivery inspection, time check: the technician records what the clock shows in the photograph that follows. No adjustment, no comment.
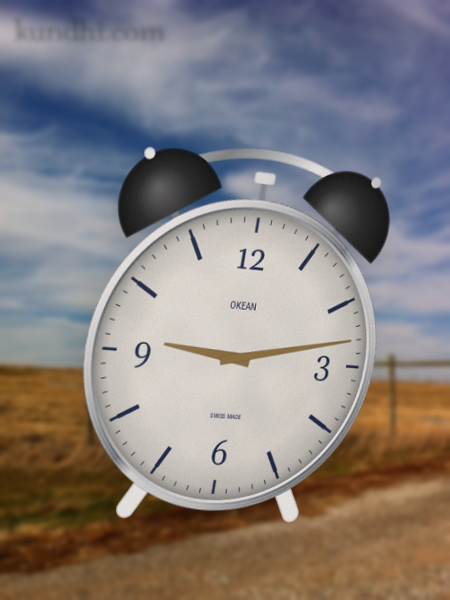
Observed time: 9:13
